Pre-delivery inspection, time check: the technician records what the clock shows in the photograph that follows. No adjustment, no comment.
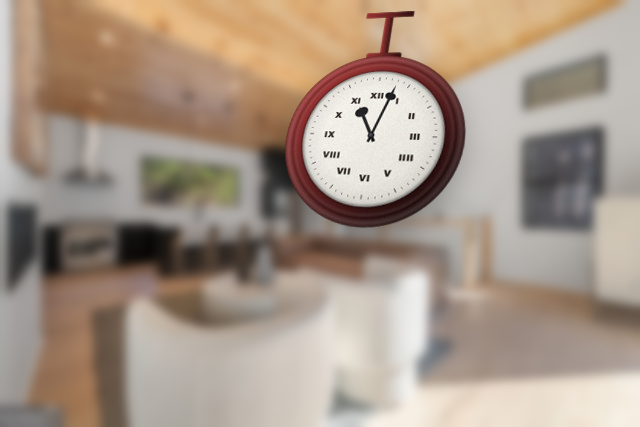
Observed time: 11:03
